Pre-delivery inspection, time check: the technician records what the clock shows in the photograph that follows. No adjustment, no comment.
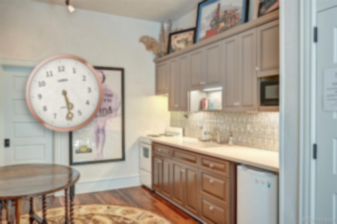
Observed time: 5:29
